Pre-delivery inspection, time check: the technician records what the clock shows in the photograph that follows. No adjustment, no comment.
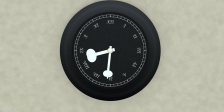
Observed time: 8:31
